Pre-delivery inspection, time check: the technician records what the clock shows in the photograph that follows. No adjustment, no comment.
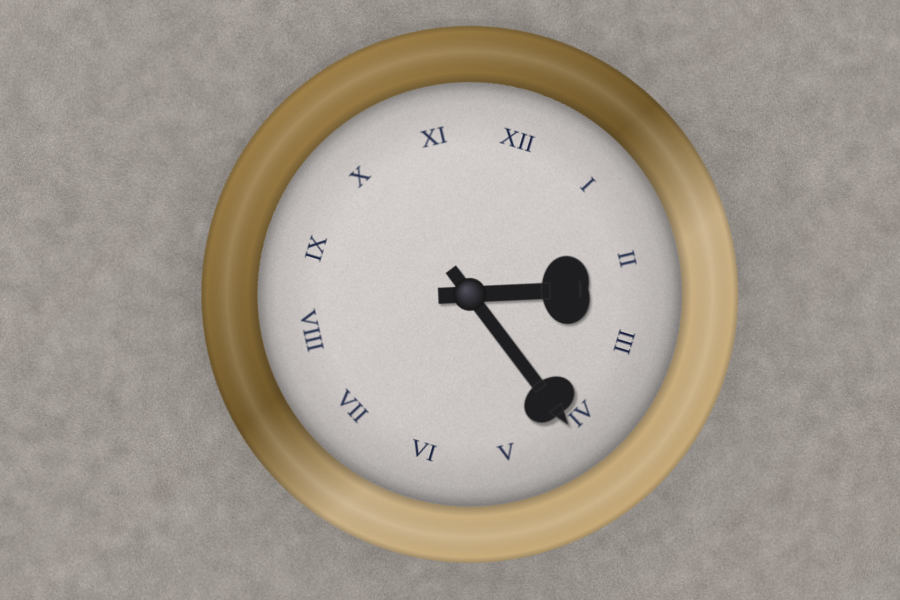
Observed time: 2:21
